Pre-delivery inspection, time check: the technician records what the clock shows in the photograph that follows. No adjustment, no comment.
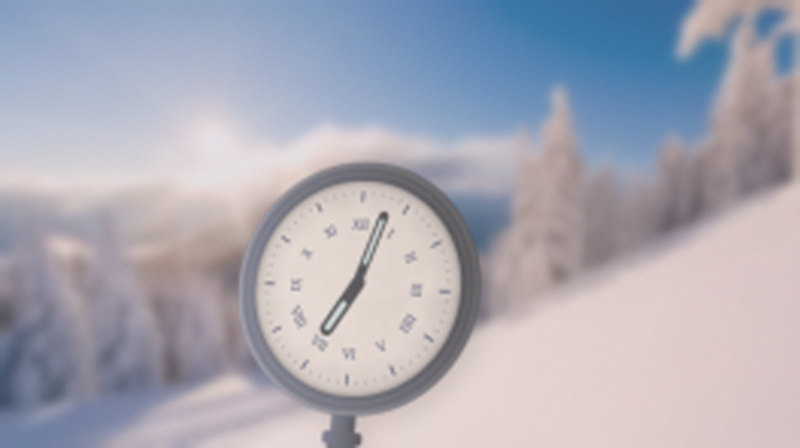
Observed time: 7:03
